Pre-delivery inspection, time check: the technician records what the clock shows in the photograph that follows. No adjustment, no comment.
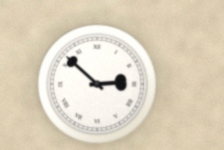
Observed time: 2:52
